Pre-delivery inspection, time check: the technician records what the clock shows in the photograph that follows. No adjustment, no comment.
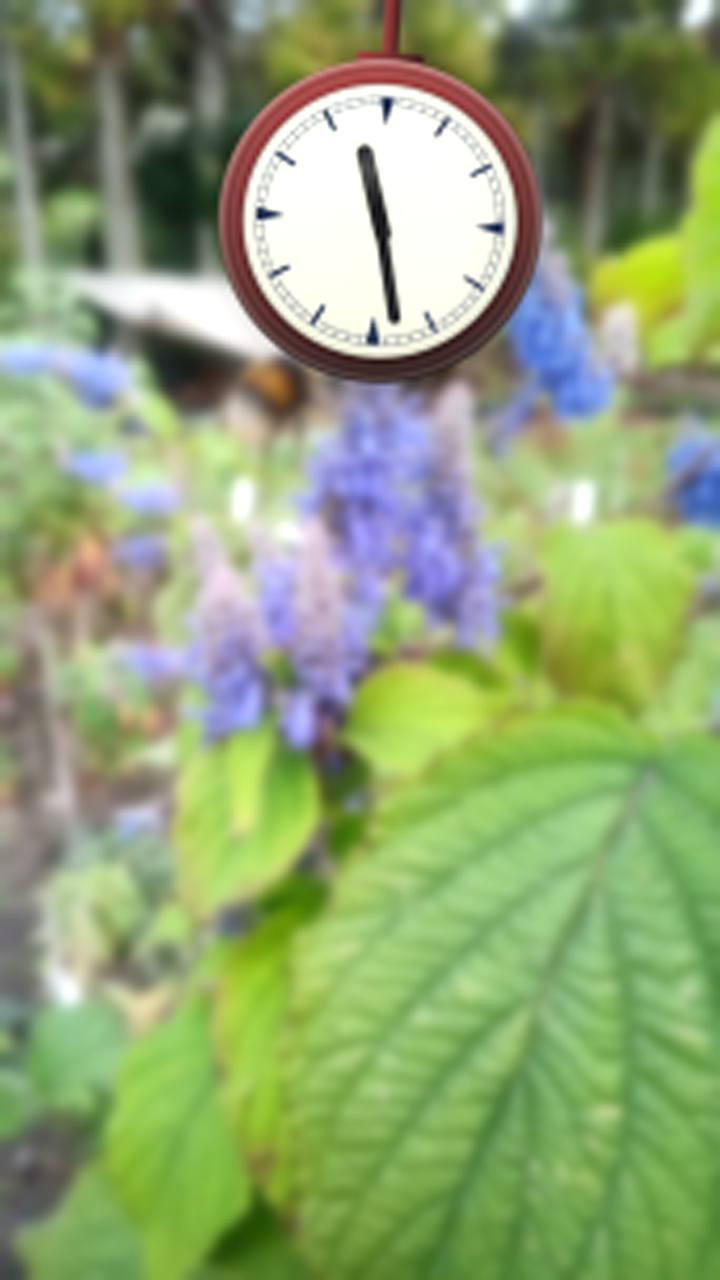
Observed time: 11:28
